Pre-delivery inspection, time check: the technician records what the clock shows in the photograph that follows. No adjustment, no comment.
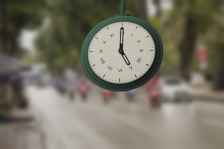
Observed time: 5:00
